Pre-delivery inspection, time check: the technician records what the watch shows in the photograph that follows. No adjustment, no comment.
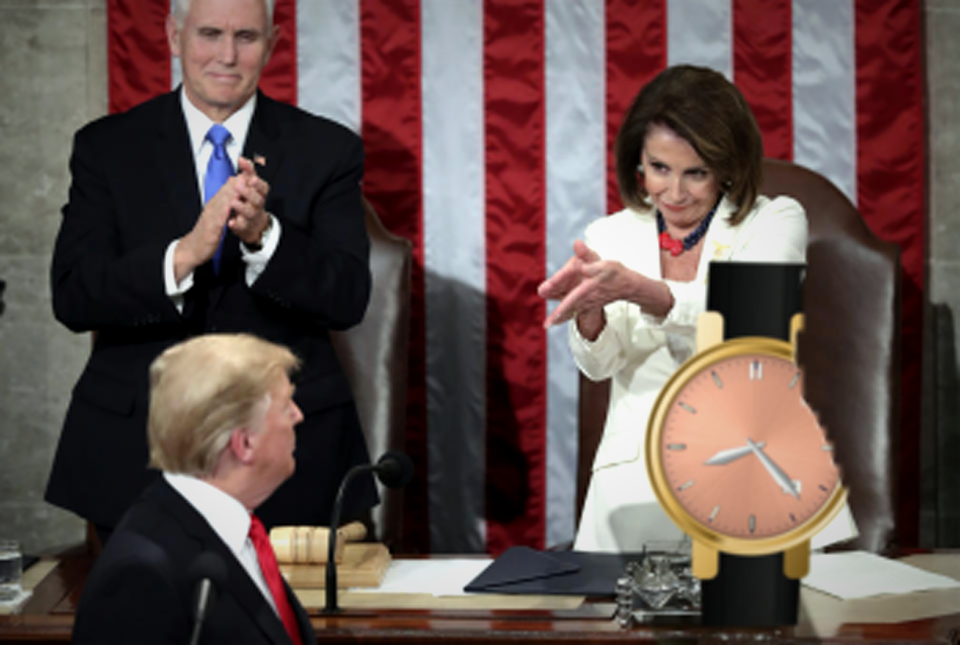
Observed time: 8:23
